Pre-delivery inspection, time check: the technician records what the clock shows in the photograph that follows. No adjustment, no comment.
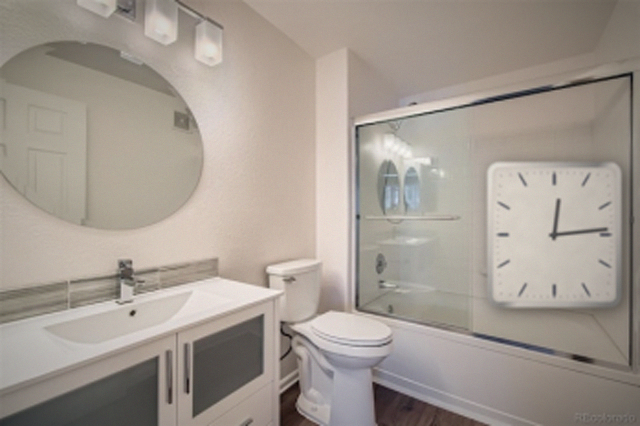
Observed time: 12:14
